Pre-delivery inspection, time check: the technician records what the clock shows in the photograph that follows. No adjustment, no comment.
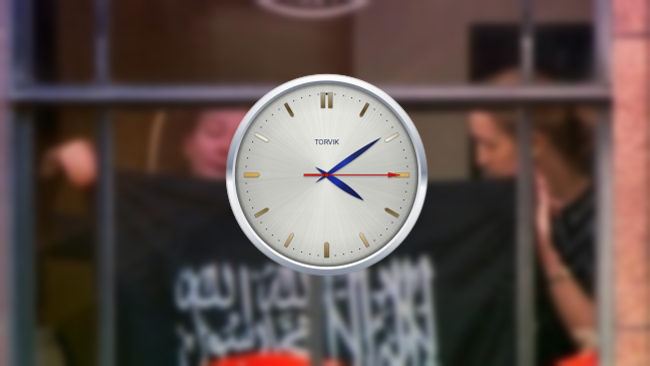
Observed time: 4:09:15
